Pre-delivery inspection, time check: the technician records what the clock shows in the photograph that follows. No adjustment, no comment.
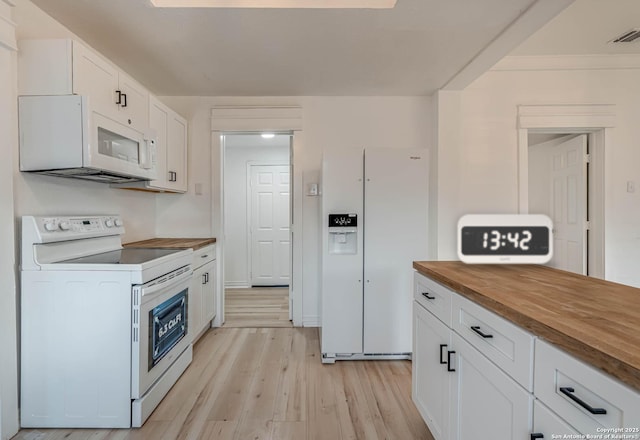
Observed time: 13:42
